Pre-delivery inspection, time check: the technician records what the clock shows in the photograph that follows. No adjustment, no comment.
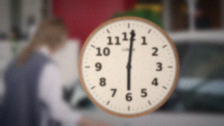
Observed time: 6:01
